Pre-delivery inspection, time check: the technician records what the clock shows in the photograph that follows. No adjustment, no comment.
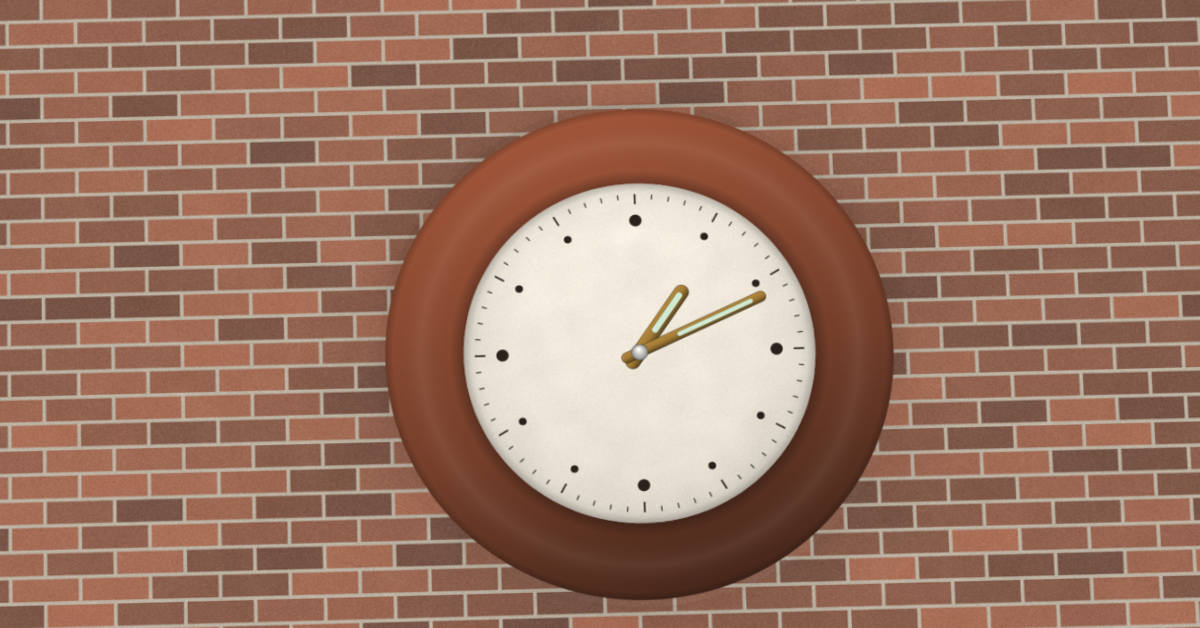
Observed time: 1:11
